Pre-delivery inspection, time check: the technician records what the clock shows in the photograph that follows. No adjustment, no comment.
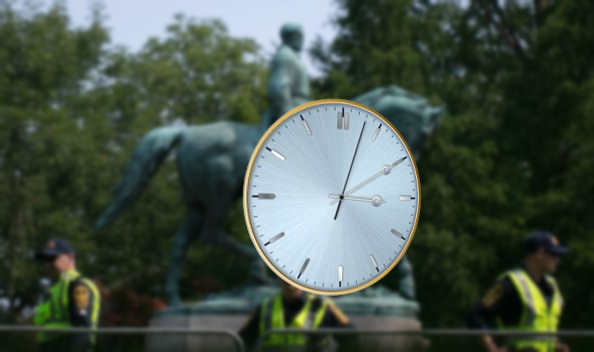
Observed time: 3:10:03
